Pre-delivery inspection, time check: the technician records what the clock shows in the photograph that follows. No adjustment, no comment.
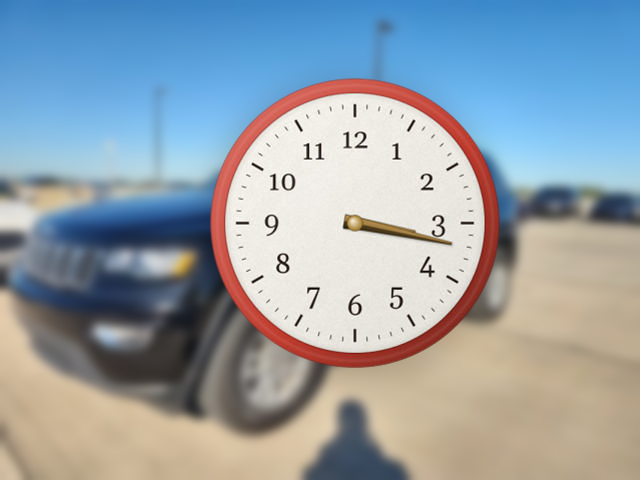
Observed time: 3:17
